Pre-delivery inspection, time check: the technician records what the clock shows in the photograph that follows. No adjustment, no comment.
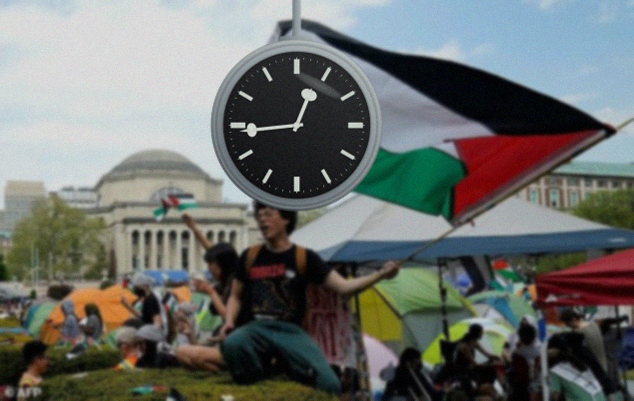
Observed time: 12:44
